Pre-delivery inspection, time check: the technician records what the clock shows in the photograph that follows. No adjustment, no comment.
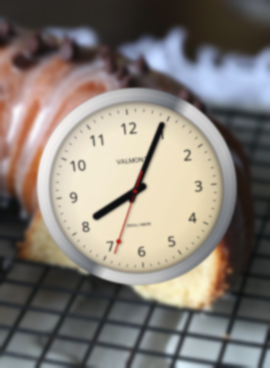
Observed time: 8:04:34
